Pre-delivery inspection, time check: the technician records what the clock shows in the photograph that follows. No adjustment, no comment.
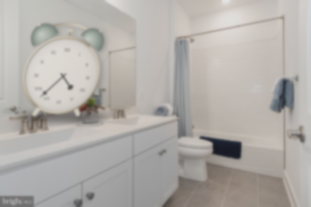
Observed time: 4:37
